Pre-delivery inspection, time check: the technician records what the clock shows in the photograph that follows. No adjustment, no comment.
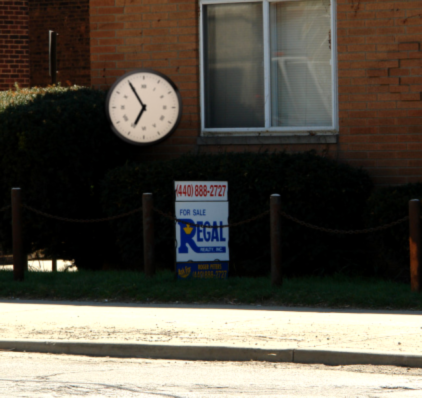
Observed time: 6:55
